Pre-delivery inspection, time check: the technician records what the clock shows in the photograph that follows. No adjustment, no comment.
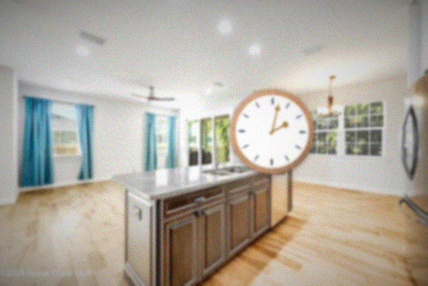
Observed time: 2:02
